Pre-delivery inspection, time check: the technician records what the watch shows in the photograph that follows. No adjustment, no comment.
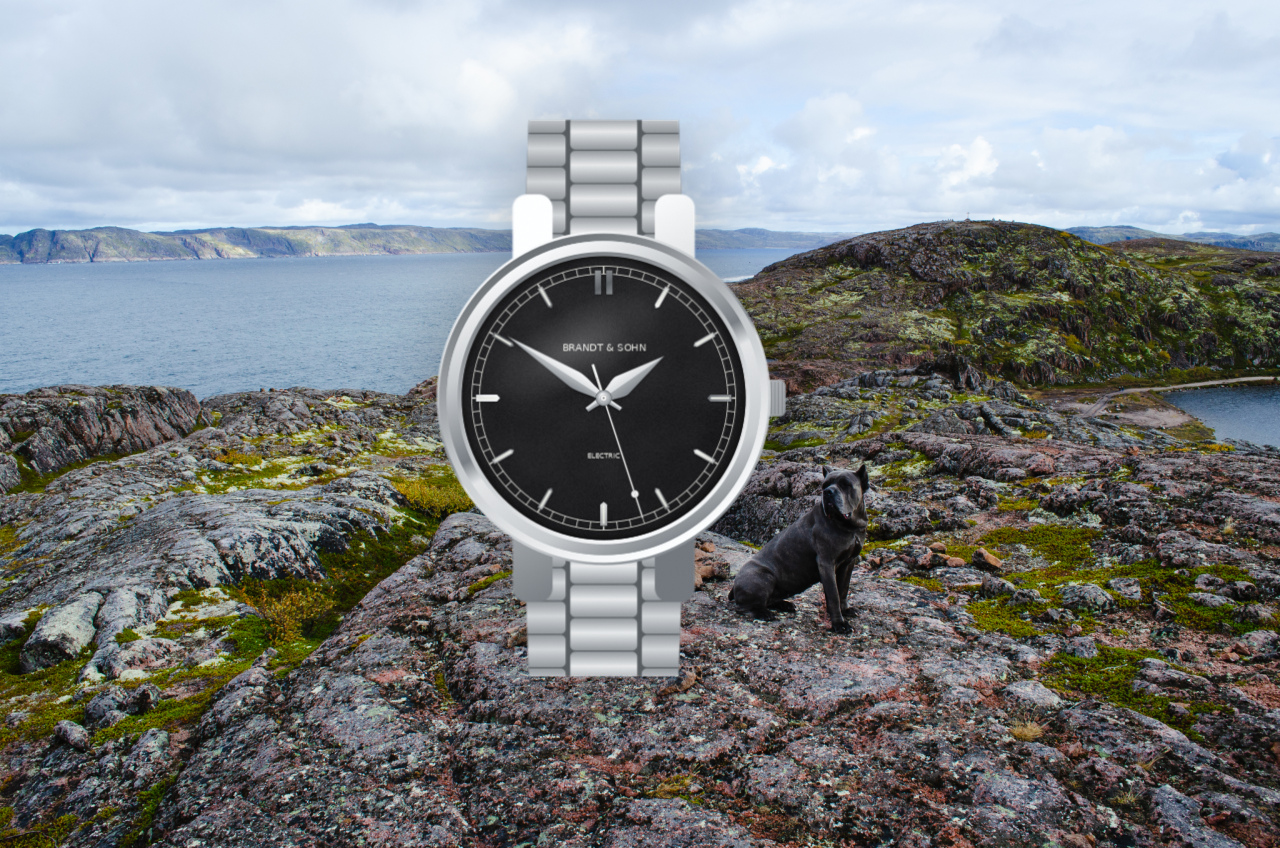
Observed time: 1:50:27
